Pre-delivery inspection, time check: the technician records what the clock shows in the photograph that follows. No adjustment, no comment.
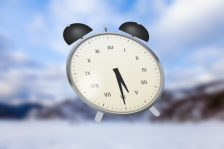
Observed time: 5:30
